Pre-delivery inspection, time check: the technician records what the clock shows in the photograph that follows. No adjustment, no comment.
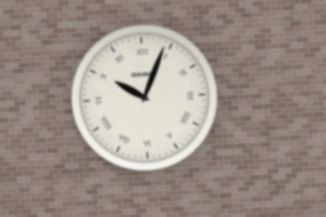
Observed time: 10:04
